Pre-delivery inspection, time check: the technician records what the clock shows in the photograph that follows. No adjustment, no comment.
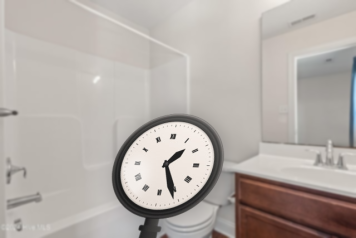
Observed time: 1:26
